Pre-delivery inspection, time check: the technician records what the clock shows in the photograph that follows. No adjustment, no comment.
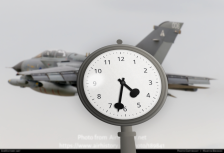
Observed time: 4:32
